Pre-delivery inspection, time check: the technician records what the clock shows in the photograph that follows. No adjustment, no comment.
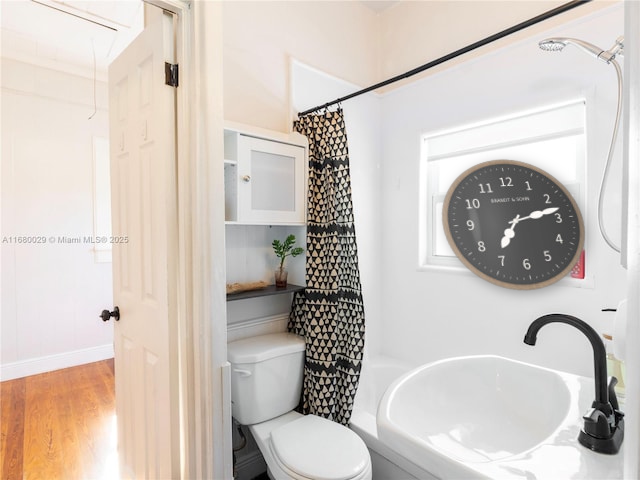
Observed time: 7:13
